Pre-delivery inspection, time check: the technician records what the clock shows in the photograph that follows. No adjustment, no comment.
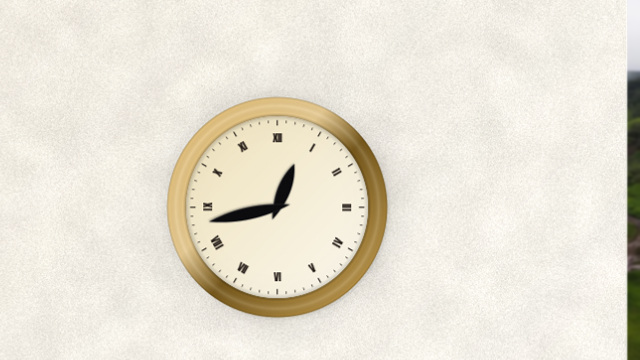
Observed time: 12:43
